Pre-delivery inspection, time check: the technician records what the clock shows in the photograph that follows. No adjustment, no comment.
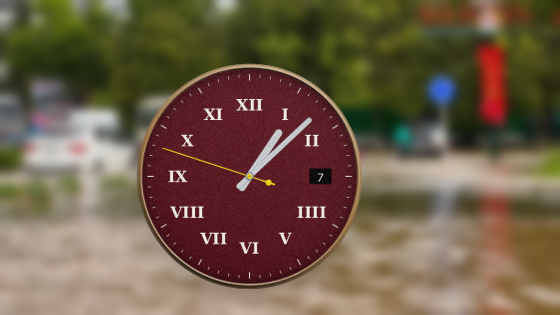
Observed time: 1:07:48
